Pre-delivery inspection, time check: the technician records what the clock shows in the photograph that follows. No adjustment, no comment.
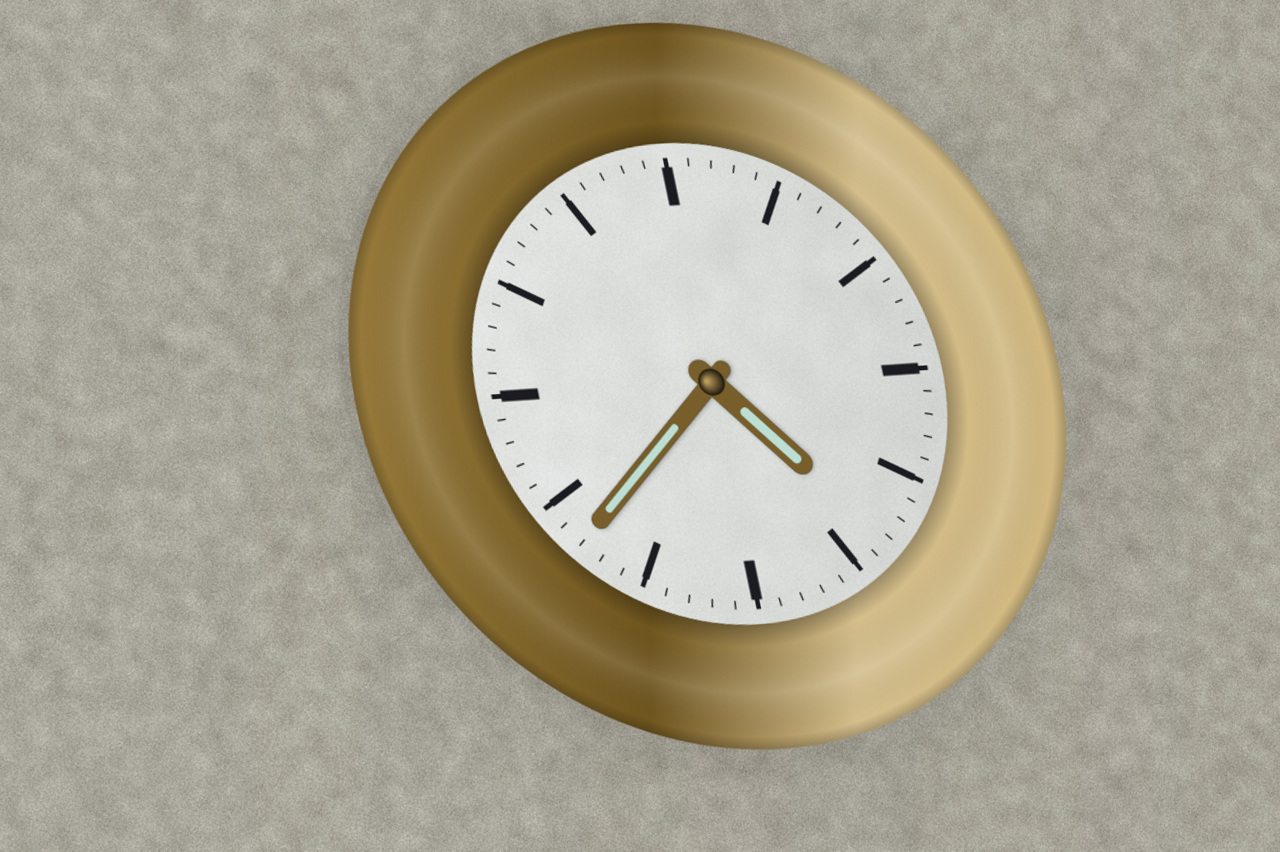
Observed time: 4:38
